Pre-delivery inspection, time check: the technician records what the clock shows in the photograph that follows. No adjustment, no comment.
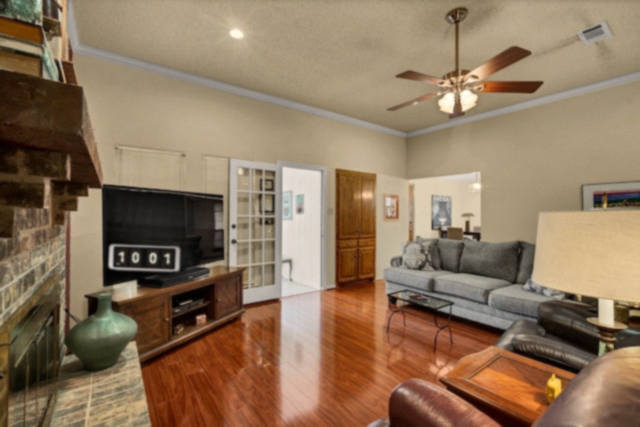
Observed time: 10:01
